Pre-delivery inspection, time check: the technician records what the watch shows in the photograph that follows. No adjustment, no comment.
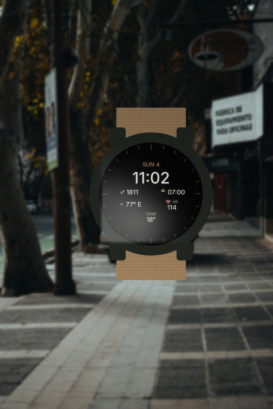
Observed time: 11:02
